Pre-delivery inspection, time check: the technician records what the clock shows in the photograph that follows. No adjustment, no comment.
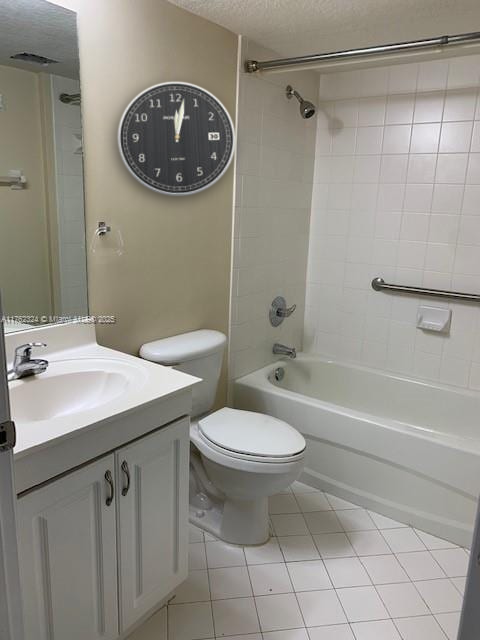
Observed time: 12:02
